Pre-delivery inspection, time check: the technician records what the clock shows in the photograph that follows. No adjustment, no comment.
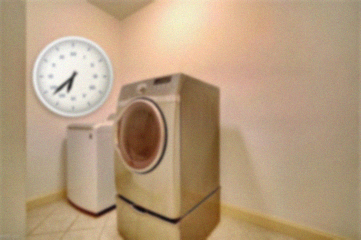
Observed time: 6:38
